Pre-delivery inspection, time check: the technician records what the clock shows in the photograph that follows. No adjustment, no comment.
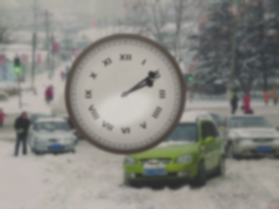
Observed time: 2:09
